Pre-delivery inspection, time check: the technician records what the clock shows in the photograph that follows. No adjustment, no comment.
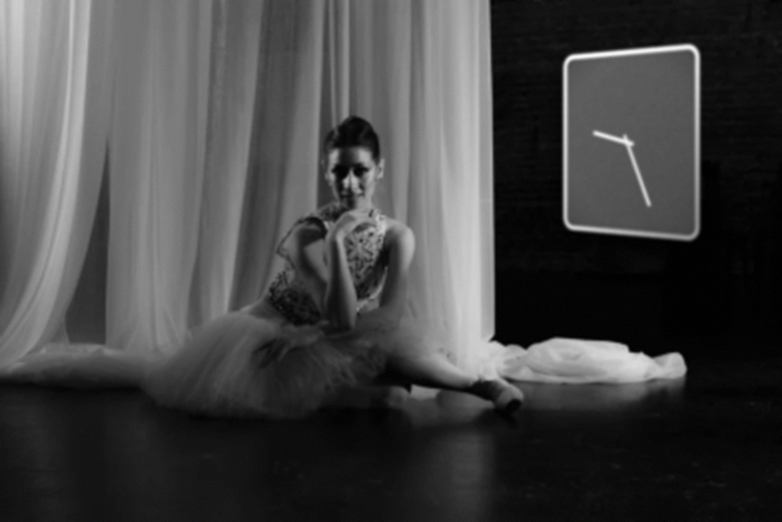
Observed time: 9:26
